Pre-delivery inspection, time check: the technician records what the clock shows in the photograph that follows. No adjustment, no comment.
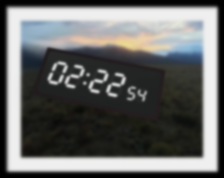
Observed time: 2:22:54
